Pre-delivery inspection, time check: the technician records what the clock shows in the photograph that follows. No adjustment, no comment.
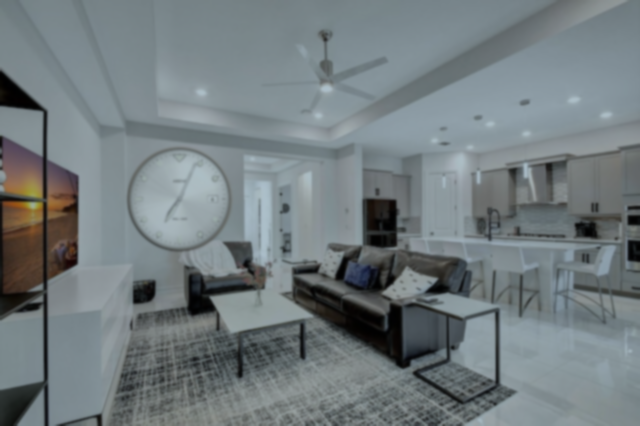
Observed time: 7:04
